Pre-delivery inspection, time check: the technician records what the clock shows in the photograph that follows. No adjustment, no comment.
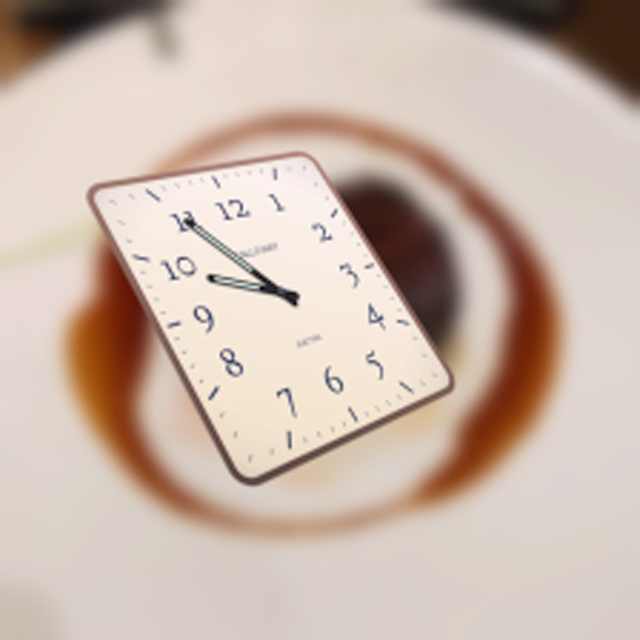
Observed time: 9:55
